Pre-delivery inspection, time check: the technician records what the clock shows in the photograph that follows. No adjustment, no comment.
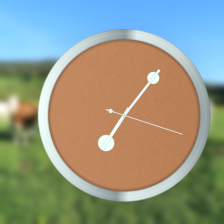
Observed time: 7:06:18
